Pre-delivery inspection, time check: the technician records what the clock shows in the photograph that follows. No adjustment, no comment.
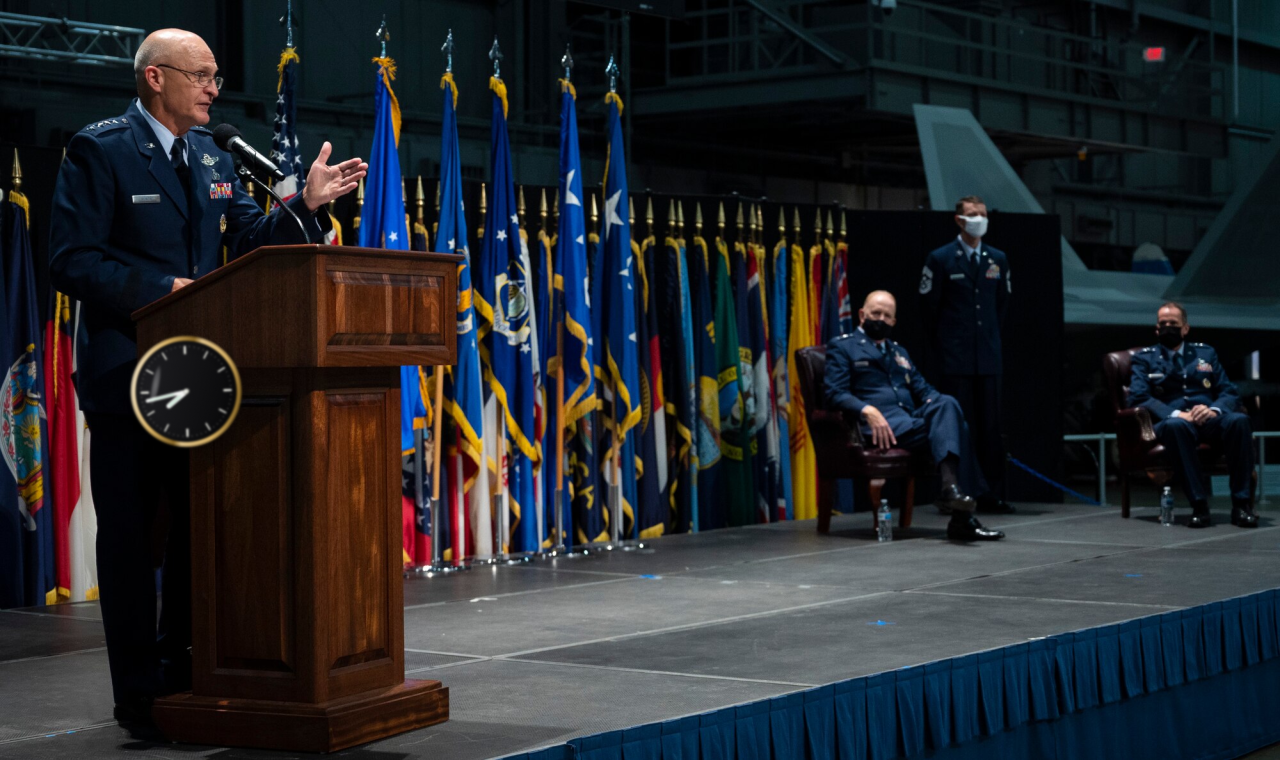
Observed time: 7:43
